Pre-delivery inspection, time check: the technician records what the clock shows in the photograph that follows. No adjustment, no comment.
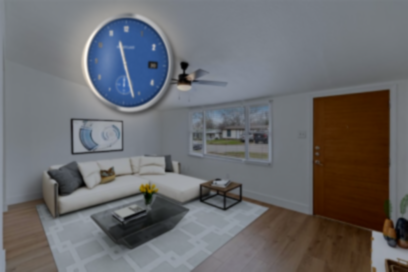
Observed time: 11:27
